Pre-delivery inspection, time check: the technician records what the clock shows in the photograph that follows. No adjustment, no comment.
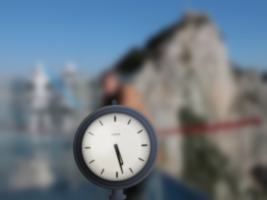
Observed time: 5:28
